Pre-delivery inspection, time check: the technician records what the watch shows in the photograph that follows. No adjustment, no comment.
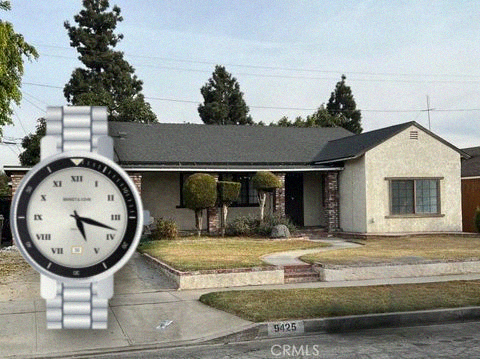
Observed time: 5:18
